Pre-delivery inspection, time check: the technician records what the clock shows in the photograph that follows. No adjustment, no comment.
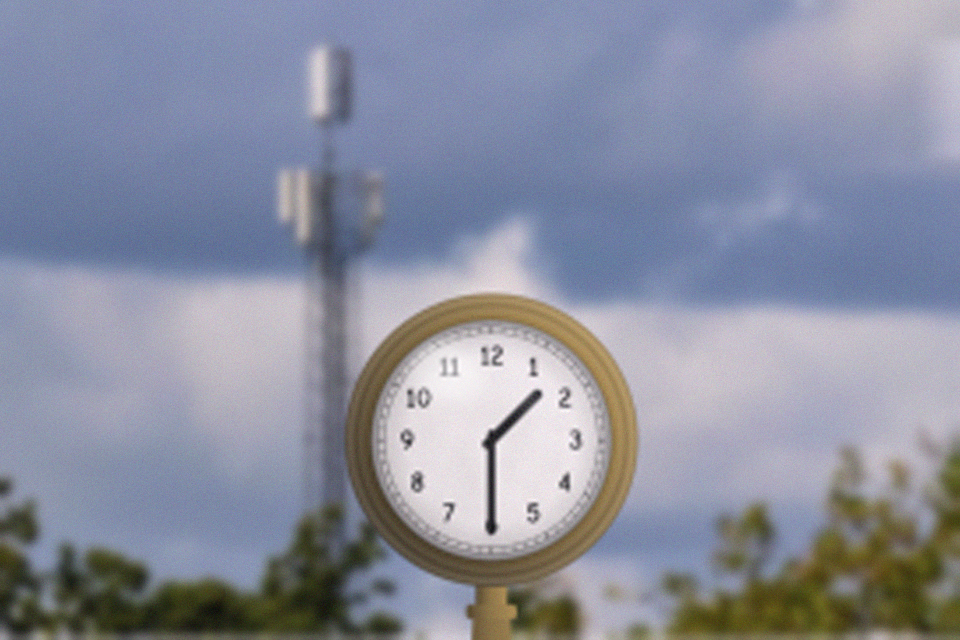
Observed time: 1:30
